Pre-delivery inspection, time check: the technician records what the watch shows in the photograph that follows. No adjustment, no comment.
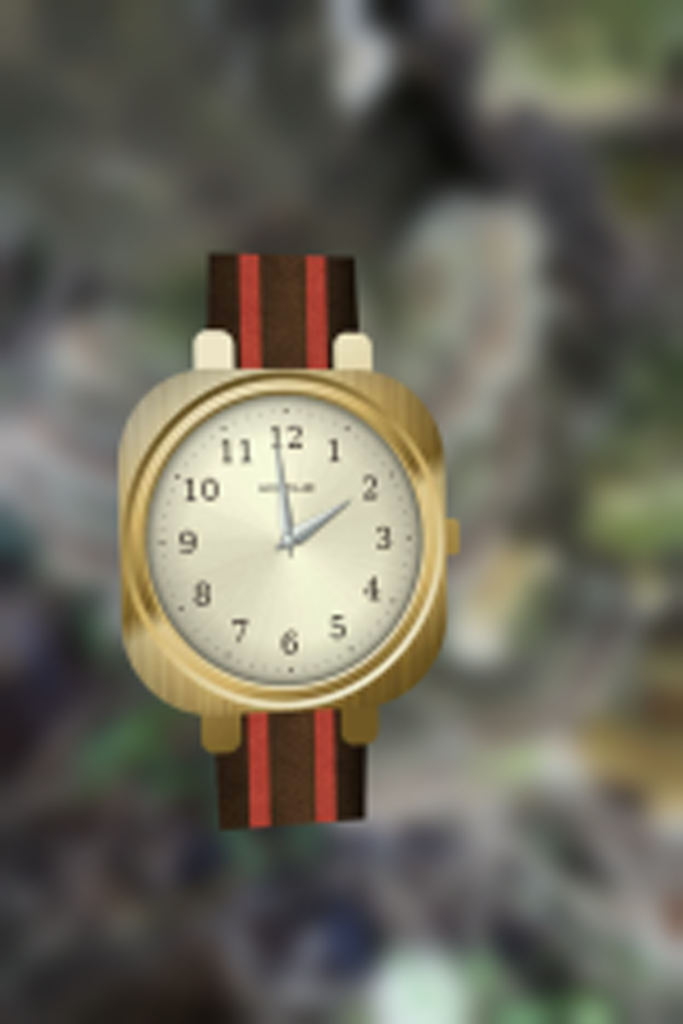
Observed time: 1:59
